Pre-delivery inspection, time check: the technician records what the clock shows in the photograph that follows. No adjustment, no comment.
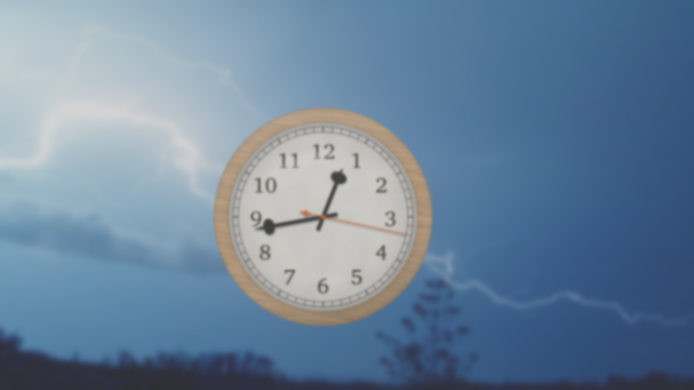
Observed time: 12:43:17
